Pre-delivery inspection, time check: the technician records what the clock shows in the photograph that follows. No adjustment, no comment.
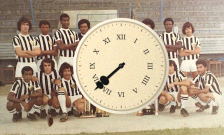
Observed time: 7:38
